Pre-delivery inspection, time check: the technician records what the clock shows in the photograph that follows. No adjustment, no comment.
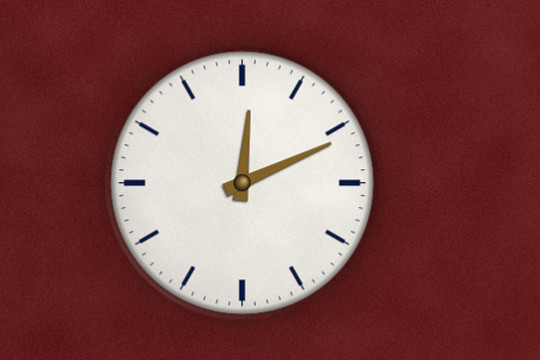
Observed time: 12:11
